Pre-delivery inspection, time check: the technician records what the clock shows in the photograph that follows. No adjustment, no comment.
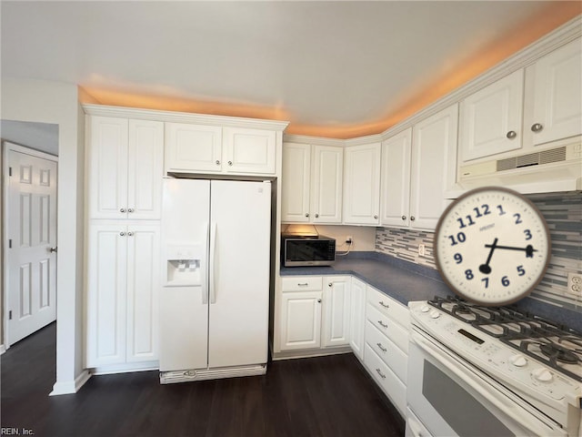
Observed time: 7:19
